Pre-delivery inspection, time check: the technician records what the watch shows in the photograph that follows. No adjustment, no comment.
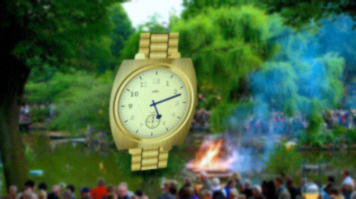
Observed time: 5:12
